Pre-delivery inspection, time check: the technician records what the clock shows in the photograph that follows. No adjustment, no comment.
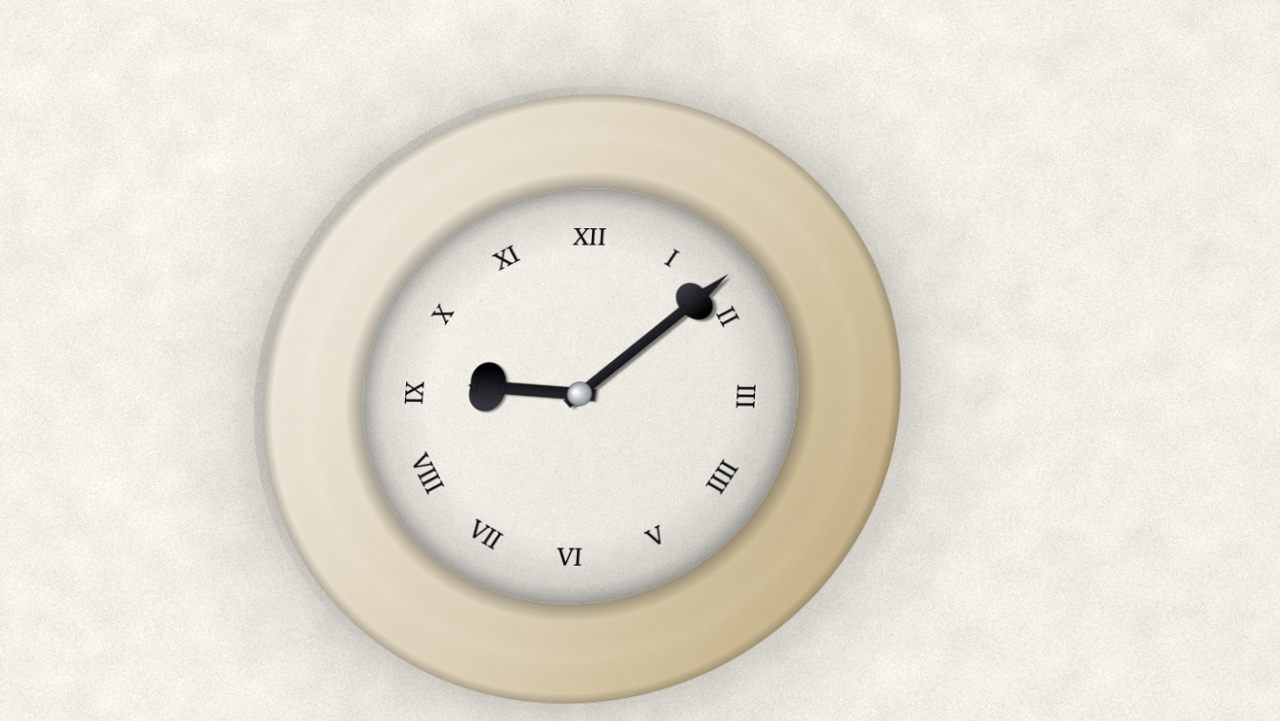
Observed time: 9:08
